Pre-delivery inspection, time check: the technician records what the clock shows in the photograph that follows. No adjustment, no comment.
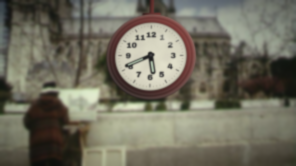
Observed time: 5:41
